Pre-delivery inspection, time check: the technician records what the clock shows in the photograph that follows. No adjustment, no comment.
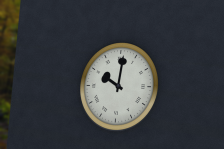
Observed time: 10:01
